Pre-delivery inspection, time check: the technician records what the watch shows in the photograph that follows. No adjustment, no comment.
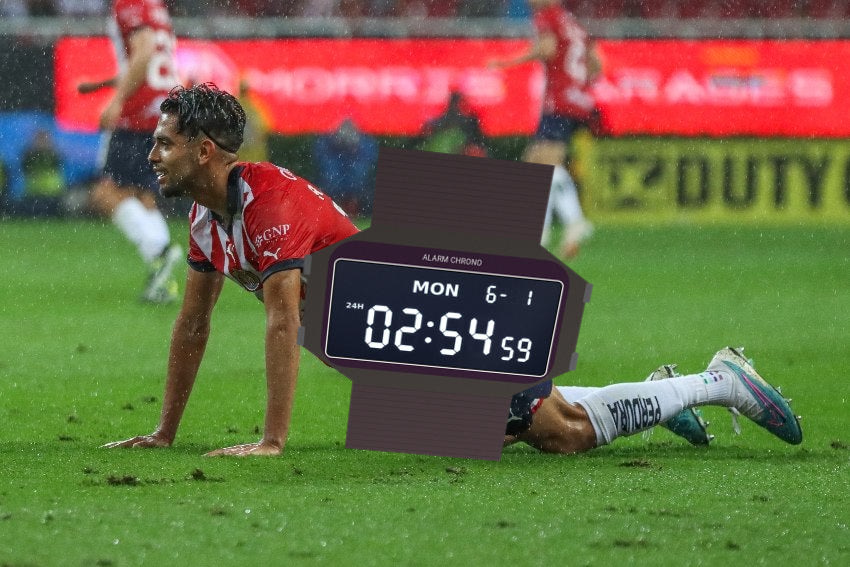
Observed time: 2:54:59
